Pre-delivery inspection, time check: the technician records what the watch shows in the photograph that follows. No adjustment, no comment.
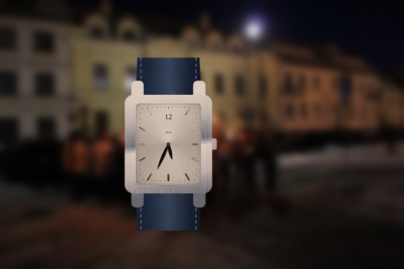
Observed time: 5:34
